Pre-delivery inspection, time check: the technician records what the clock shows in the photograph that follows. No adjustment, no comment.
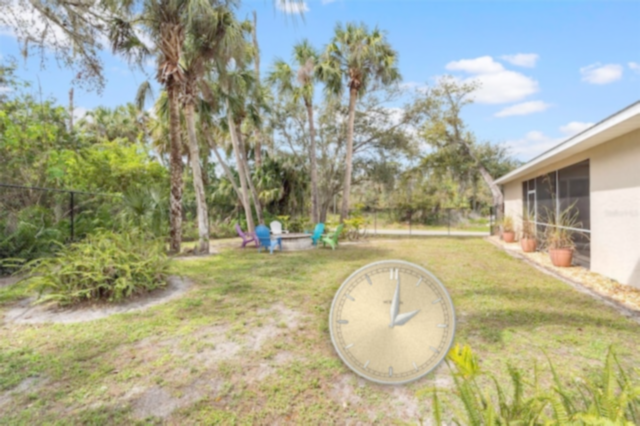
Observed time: 2:01
